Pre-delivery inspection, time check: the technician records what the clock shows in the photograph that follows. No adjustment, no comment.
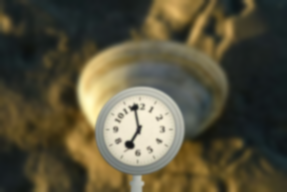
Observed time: 6:58
